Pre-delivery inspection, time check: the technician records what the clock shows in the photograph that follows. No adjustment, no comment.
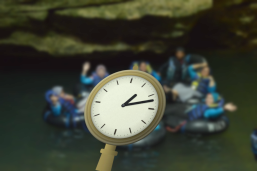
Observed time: 1:12
